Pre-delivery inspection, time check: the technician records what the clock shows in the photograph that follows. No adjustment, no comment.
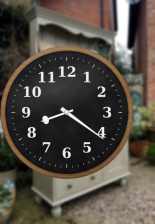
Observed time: 8:21
